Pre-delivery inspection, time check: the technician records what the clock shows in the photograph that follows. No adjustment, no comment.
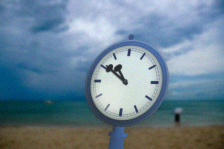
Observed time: 10:51
